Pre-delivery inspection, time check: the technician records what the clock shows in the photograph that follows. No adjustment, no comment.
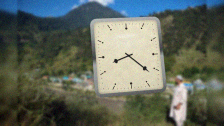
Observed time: 8:22
